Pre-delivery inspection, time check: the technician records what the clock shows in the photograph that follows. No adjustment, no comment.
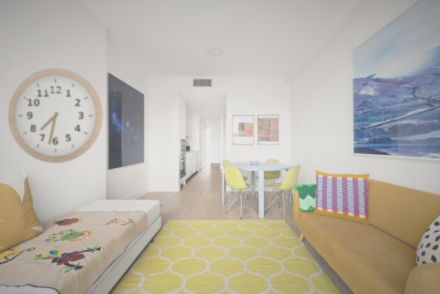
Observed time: 7:32
